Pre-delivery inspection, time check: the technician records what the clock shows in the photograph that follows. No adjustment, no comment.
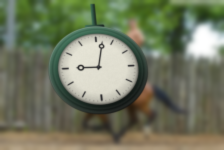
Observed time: 9:02
